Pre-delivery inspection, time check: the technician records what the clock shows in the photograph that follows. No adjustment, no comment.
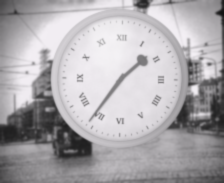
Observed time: 1:36
